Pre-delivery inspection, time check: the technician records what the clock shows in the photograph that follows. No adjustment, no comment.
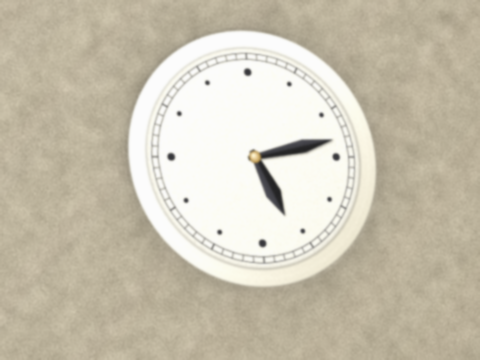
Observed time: 5:13
